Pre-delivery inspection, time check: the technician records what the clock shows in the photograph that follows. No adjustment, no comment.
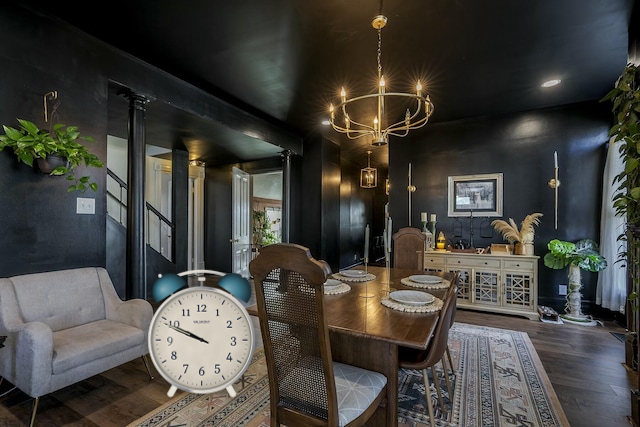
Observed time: 9:49
